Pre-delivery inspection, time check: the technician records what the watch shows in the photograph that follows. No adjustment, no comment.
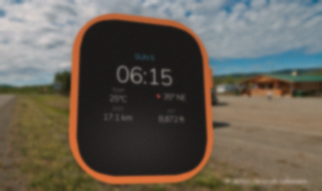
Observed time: 6:15
